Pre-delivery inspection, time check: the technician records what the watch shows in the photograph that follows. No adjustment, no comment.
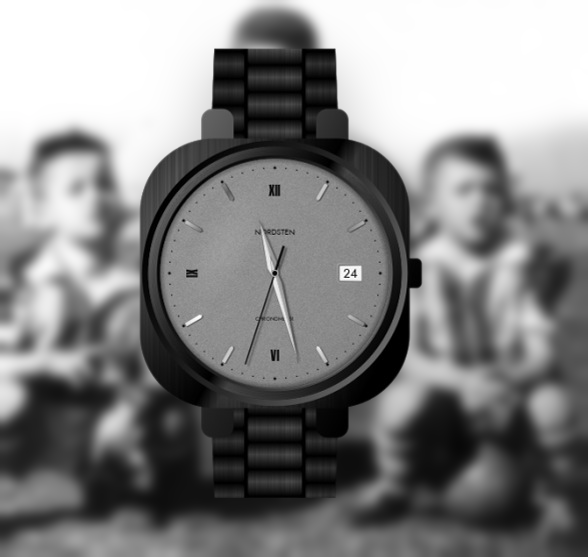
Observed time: 11:27:33
